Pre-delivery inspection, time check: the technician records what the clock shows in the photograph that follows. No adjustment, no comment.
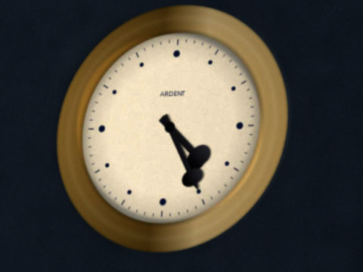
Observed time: 4:25
